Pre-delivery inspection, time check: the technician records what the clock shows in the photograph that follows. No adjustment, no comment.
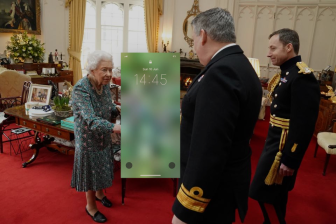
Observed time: 14:45
